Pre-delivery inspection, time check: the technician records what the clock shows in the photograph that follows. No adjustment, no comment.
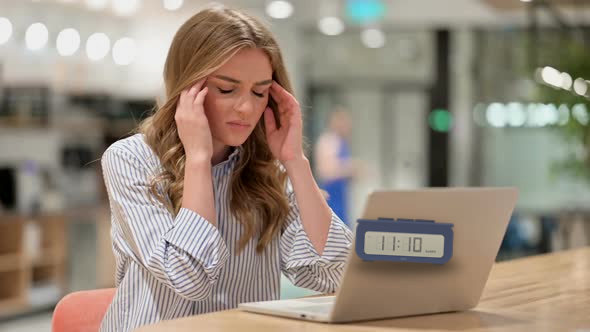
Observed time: 11:10
